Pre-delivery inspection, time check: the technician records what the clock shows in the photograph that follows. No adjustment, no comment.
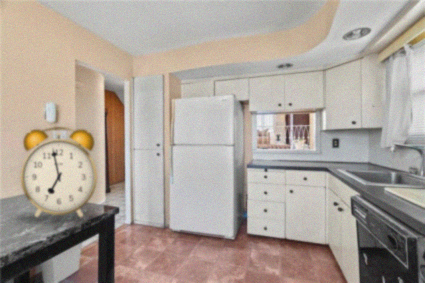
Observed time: 6:58
